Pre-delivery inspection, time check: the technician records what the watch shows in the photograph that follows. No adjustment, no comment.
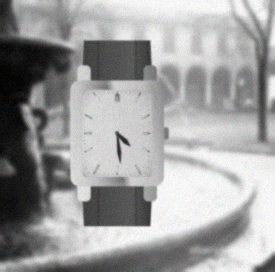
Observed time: 4:29
